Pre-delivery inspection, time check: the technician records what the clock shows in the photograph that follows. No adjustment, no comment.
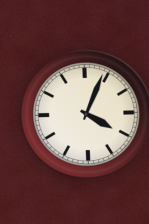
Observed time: 4:04
